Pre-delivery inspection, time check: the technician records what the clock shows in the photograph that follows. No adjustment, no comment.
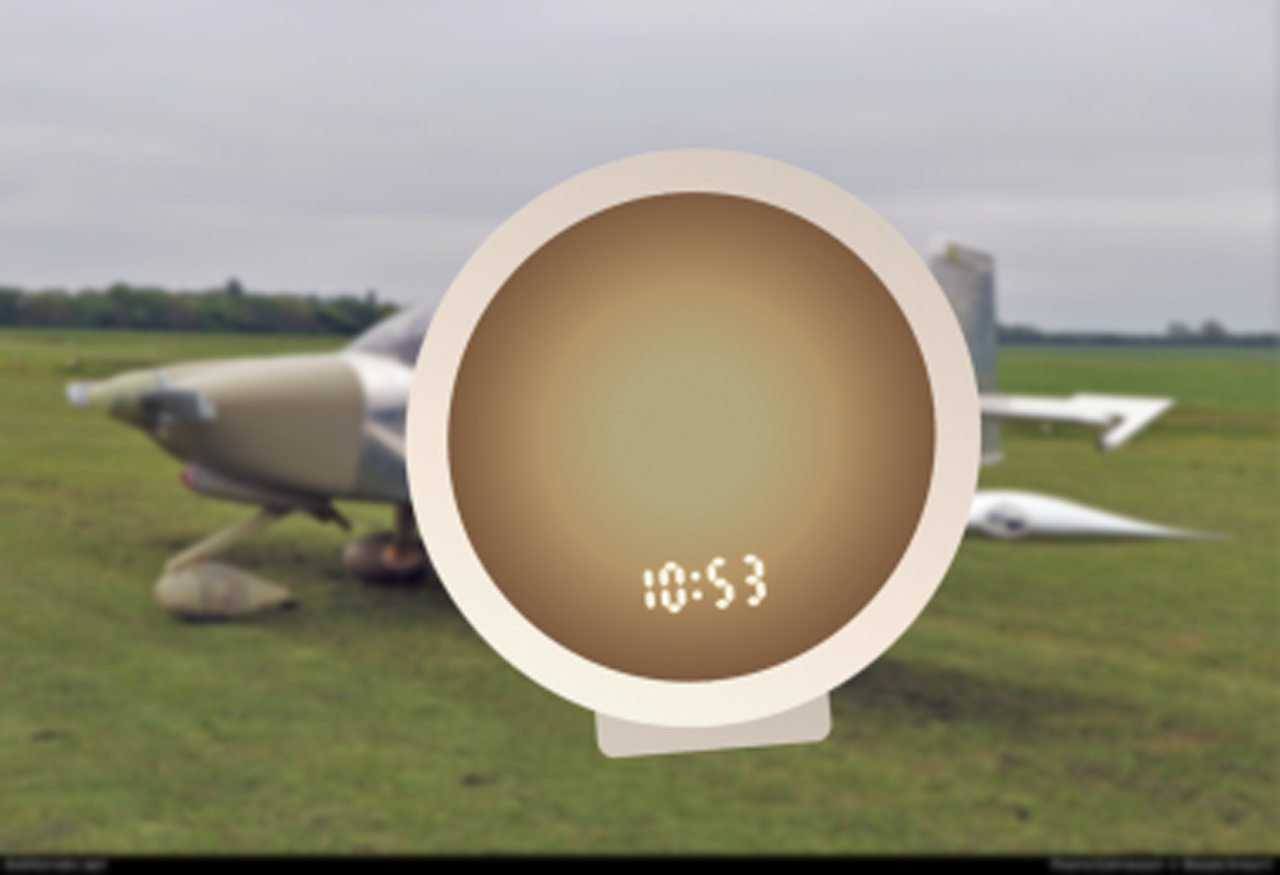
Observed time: 10:53
